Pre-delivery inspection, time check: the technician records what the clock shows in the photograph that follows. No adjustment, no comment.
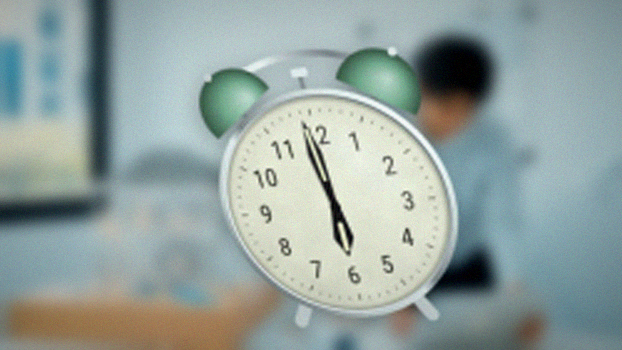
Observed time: 5:59
